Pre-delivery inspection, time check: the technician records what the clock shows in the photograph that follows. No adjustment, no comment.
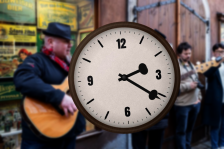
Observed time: 2:21
